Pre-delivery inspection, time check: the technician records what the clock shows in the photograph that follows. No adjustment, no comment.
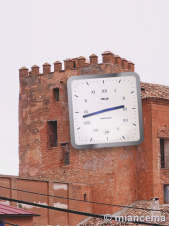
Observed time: 2:43
